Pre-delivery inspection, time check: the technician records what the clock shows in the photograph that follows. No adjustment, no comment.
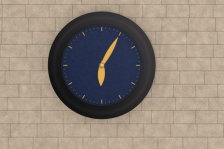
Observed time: 6:05
